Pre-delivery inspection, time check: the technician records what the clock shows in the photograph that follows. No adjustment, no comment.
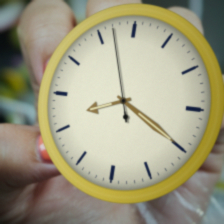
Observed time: 8:19:57
